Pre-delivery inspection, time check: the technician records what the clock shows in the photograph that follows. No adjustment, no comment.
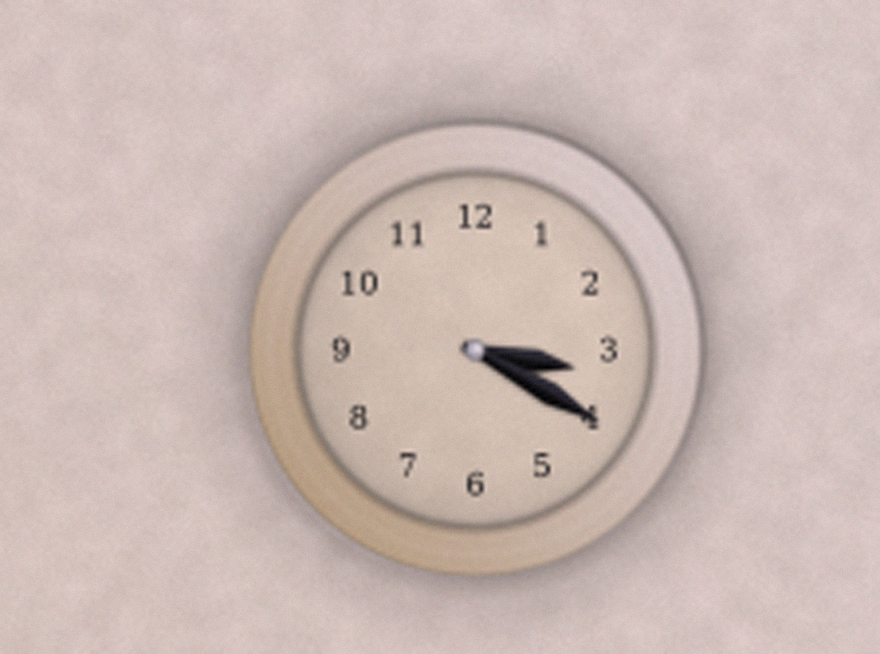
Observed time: 3:20
